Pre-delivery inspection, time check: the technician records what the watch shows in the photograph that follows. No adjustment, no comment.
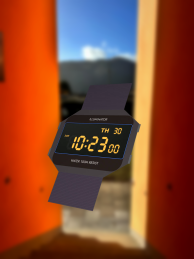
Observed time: 10:23:00
